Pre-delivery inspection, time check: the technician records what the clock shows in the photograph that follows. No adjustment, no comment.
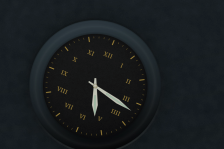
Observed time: 5:17
